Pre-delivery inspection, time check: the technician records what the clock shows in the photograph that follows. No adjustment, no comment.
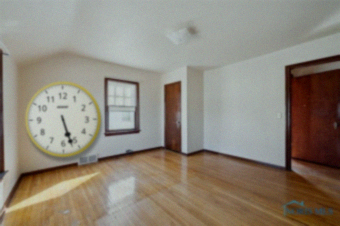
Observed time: 5:27
